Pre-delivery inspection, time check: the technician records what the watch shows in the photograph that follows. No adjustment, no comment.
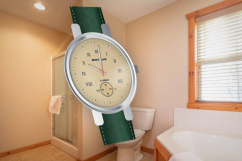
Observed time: 10:01
